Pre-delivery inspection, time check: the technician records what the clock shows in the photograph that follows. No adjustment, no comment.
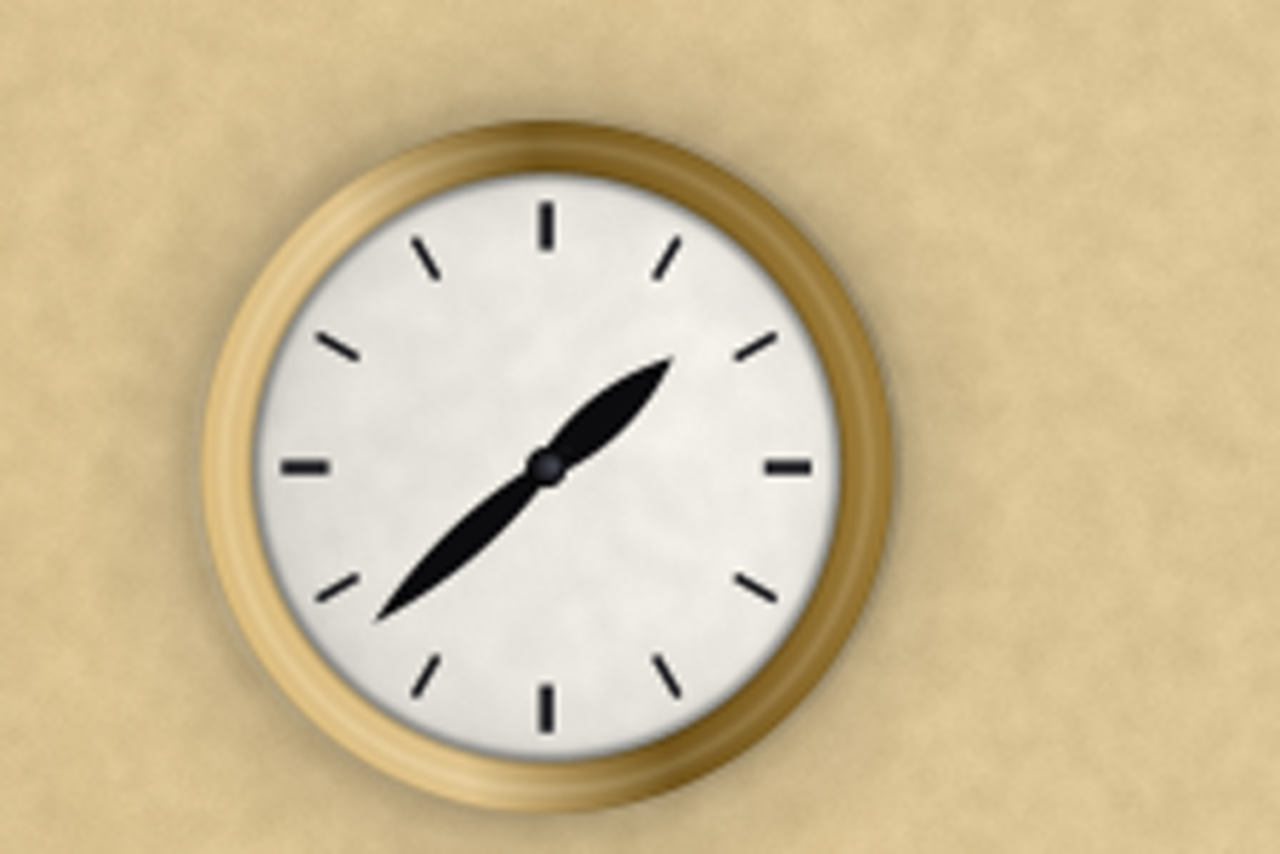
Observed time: 1:38
